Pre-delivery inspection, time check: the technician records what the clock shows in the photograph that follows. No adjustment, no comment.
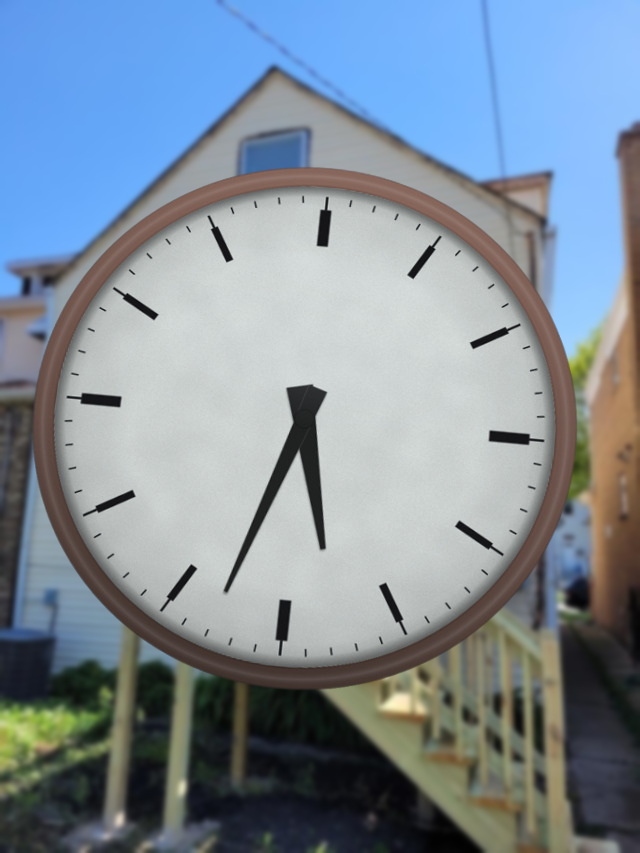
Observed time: 5:33
